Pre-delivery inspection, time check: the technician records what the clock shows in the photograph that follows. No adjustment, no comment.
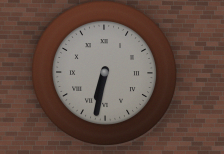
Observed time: 6:32
